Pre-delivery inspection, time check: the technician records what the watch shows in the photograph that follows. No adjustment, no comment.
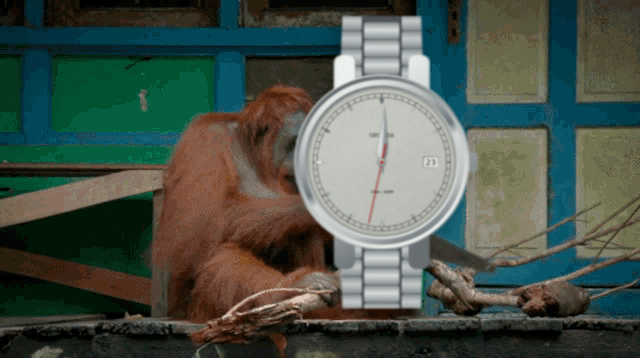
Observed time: 12:00:32
